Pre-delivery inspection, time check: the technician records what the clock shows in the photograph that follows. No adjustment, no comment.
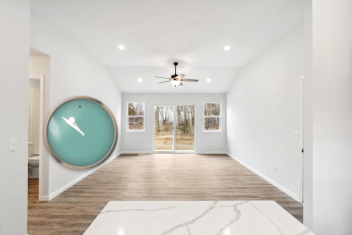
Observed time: 10:52
